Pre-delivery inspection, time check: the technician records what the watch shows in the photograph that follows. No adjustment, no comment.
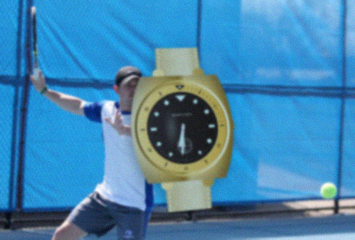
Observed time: 6:31
